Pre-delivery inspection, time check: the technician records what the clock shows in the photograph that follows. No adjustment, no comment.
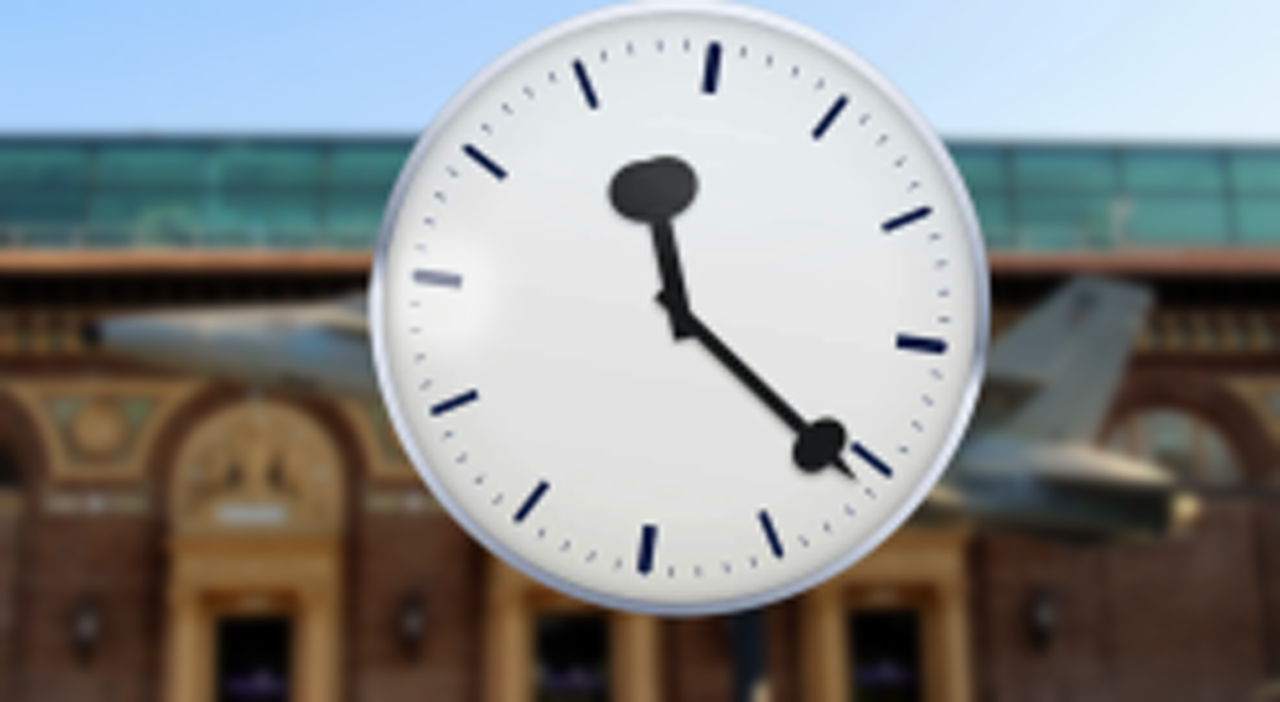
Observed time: 11:21
